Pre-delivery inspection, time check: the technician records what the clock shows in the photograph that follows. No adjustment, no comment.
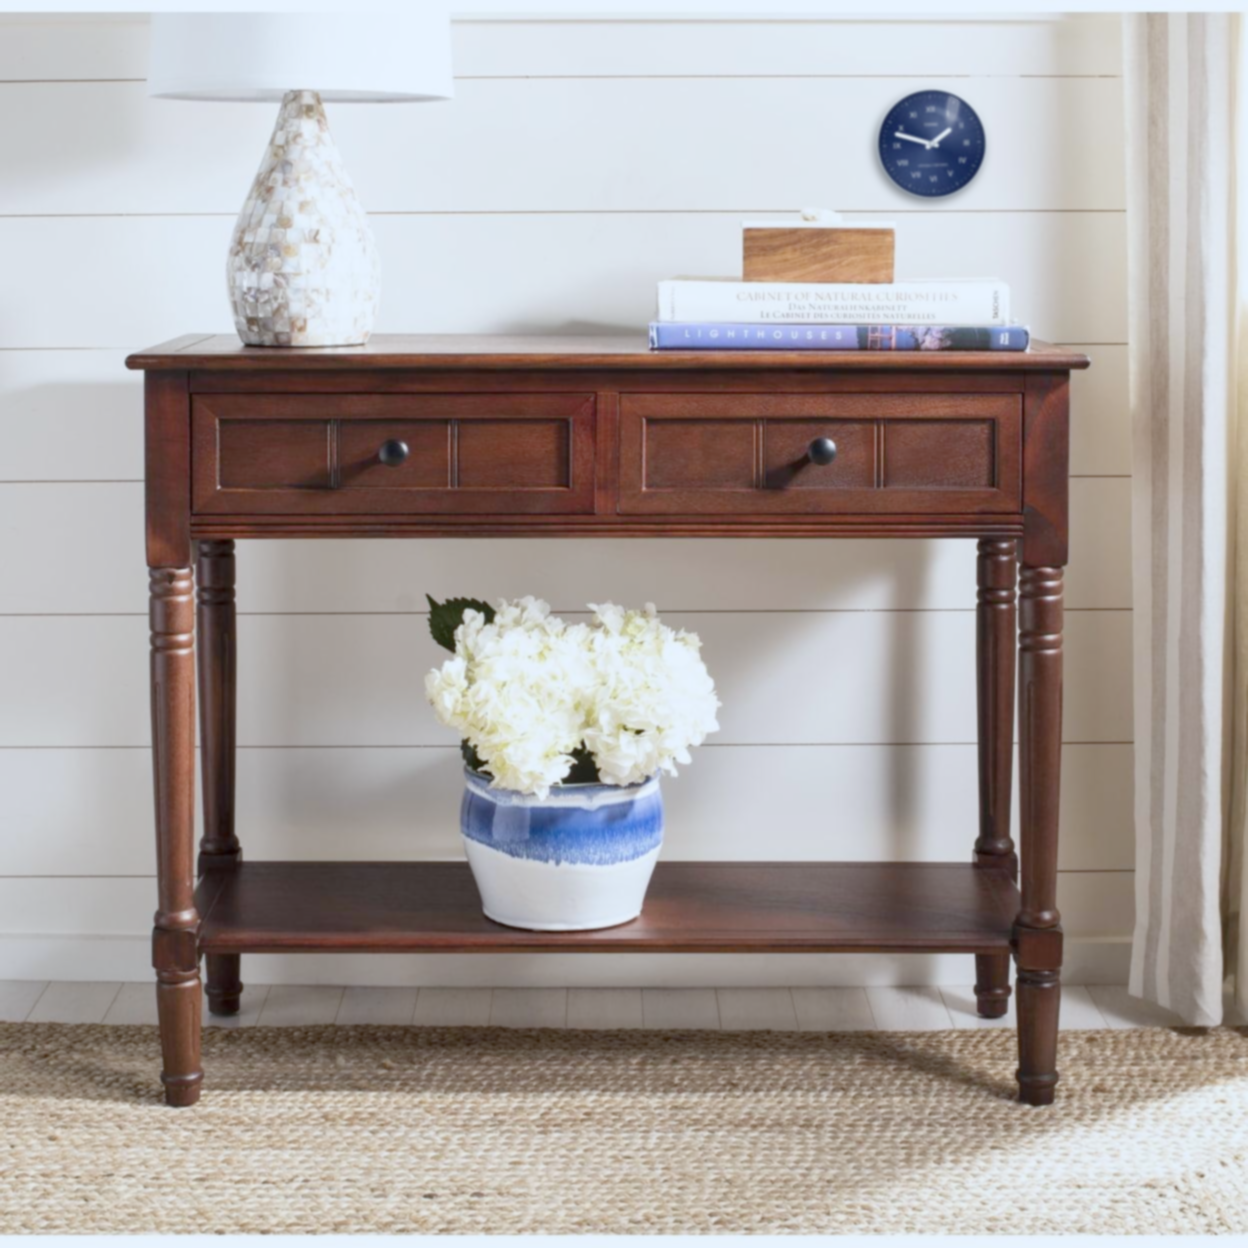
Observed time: 1:48
